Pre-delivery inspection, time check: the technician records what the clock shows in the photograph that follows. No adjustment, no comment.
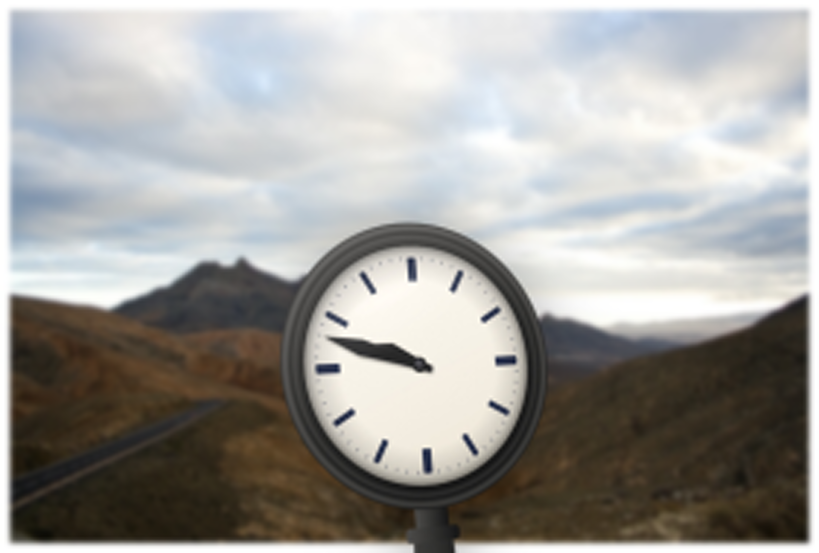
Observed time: 9:48
